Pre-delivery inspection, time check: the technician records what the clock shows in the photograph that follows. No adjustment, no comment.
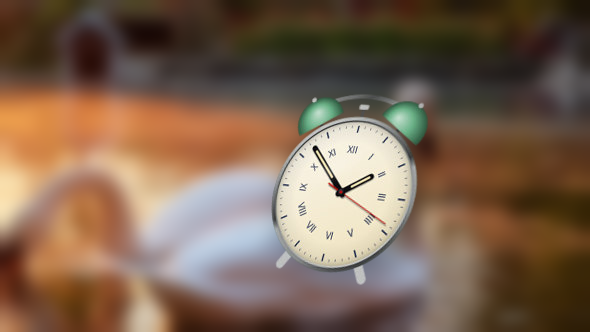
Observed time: 1:52:19
